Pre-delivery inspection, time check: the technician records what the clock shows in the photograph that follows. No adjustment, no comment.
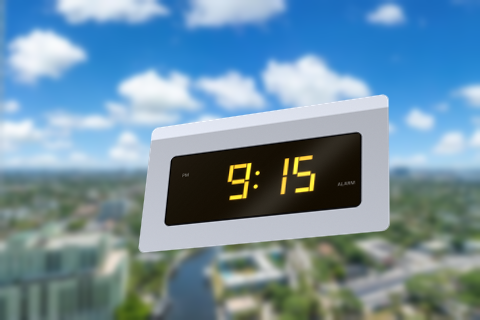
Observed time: 9:15
